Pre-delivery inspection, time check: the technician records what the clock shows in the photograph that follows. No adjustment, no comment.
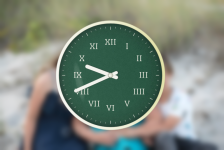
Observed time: 9:41
